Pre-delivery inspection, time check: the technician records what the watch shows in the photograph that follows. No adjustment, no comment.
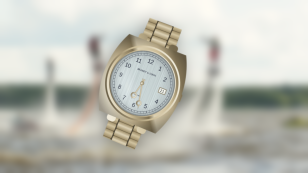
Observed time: 6:28
